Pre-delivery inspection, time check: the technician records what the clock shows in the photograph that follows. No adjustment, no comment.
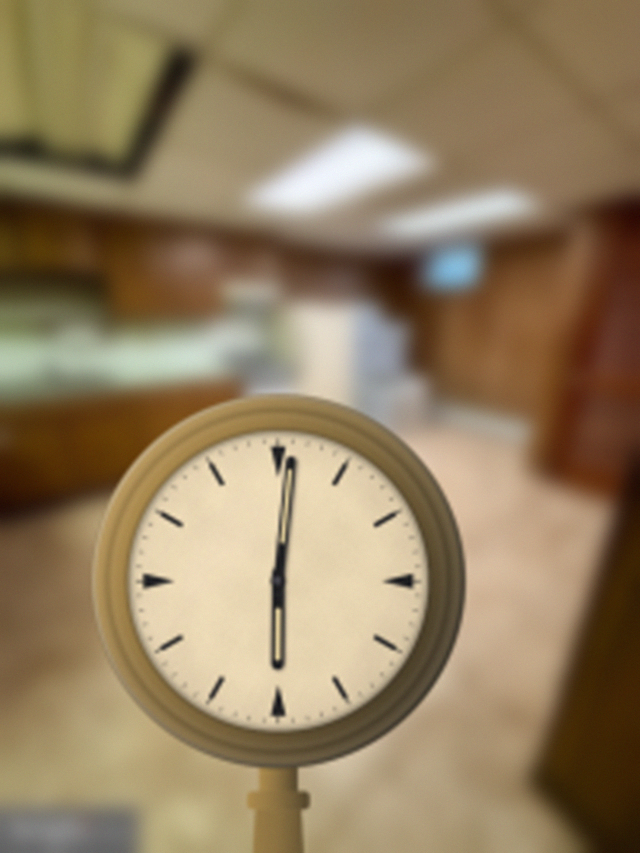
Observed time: 6:01
